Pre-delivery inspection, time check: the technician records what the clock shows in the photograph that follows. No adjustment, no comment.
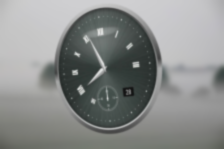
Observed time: 7:56
